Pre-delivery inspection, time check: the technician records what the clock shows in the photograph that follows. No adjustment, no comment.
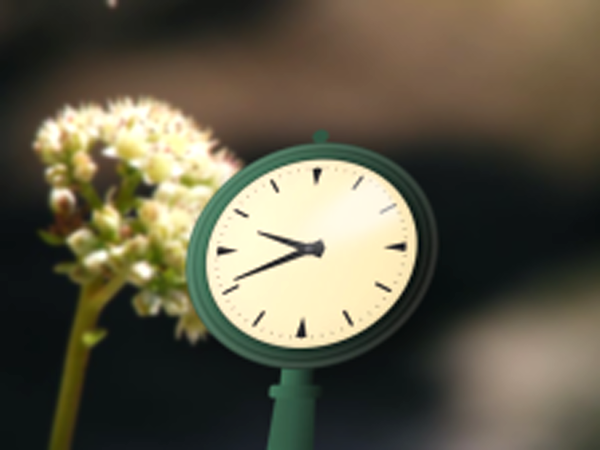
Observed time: 9:41
